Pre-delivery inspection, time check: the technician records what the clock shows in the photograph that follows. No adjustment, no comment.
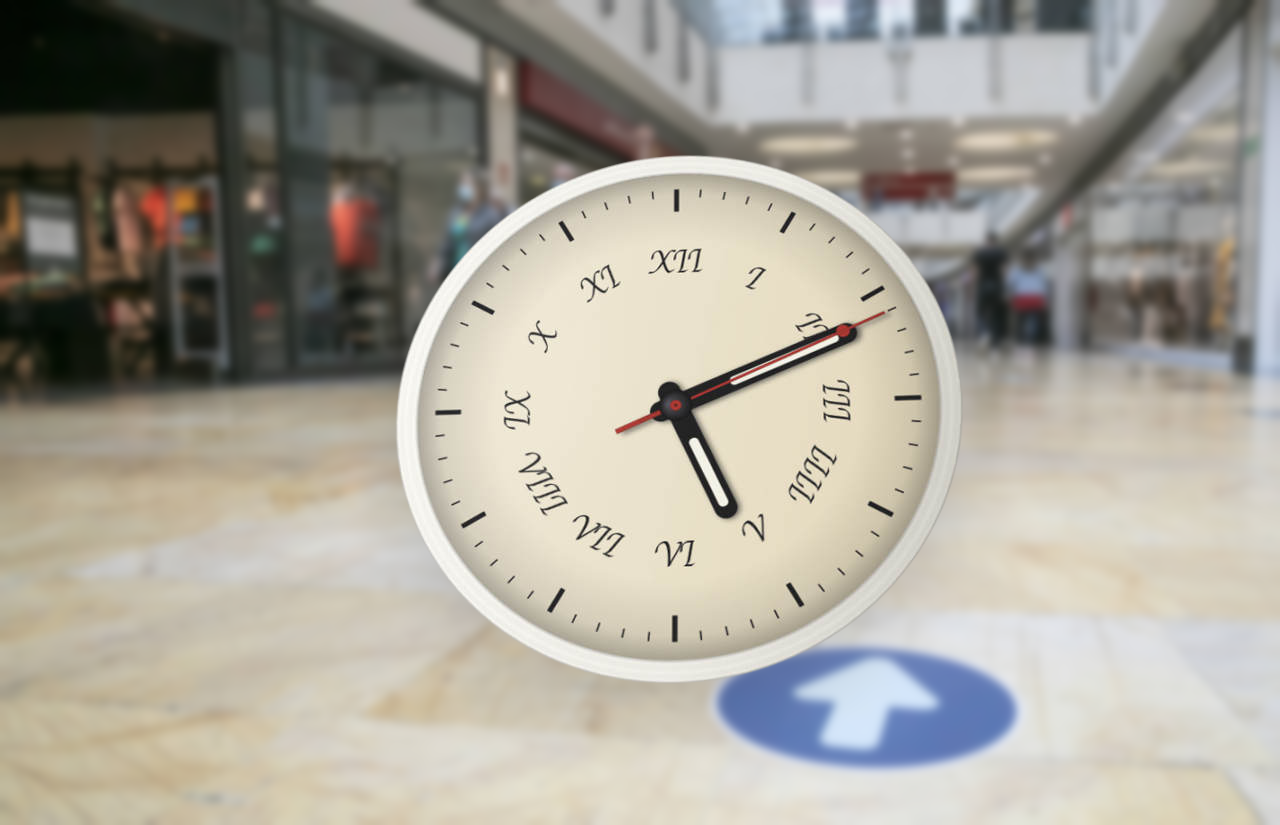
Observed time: 5:11:11
